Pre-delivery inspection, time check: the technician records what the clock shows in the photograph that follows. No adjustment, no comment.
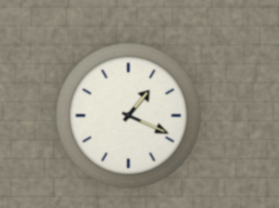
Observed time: 1:19
